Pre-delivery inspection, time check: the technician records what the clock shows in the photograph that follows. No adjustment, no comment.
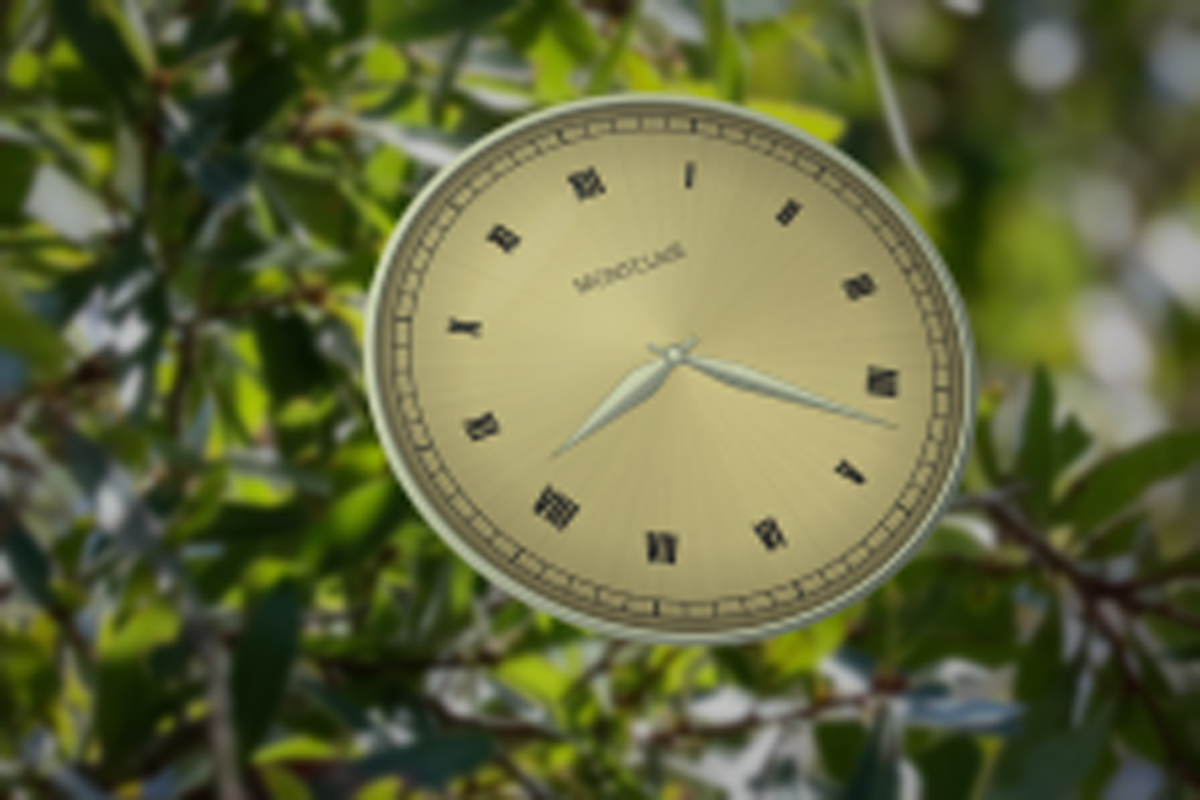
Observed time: 8:22
